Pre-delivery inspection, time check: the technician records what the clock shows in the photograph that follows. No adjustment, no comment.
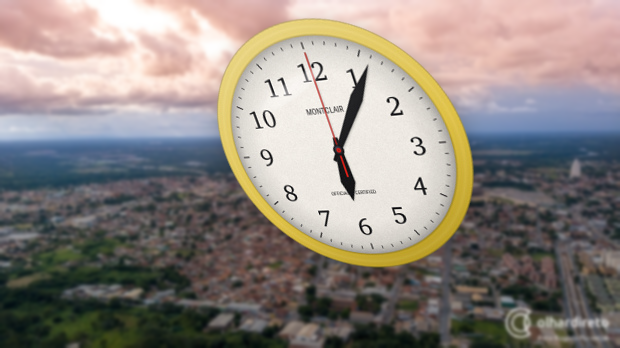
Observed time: 6:06:00
